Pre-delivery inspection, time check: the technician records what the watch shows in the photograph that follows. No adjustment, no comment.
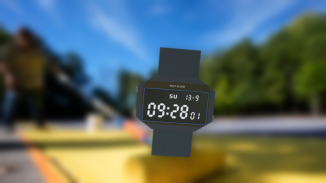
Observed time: 9:28:01
